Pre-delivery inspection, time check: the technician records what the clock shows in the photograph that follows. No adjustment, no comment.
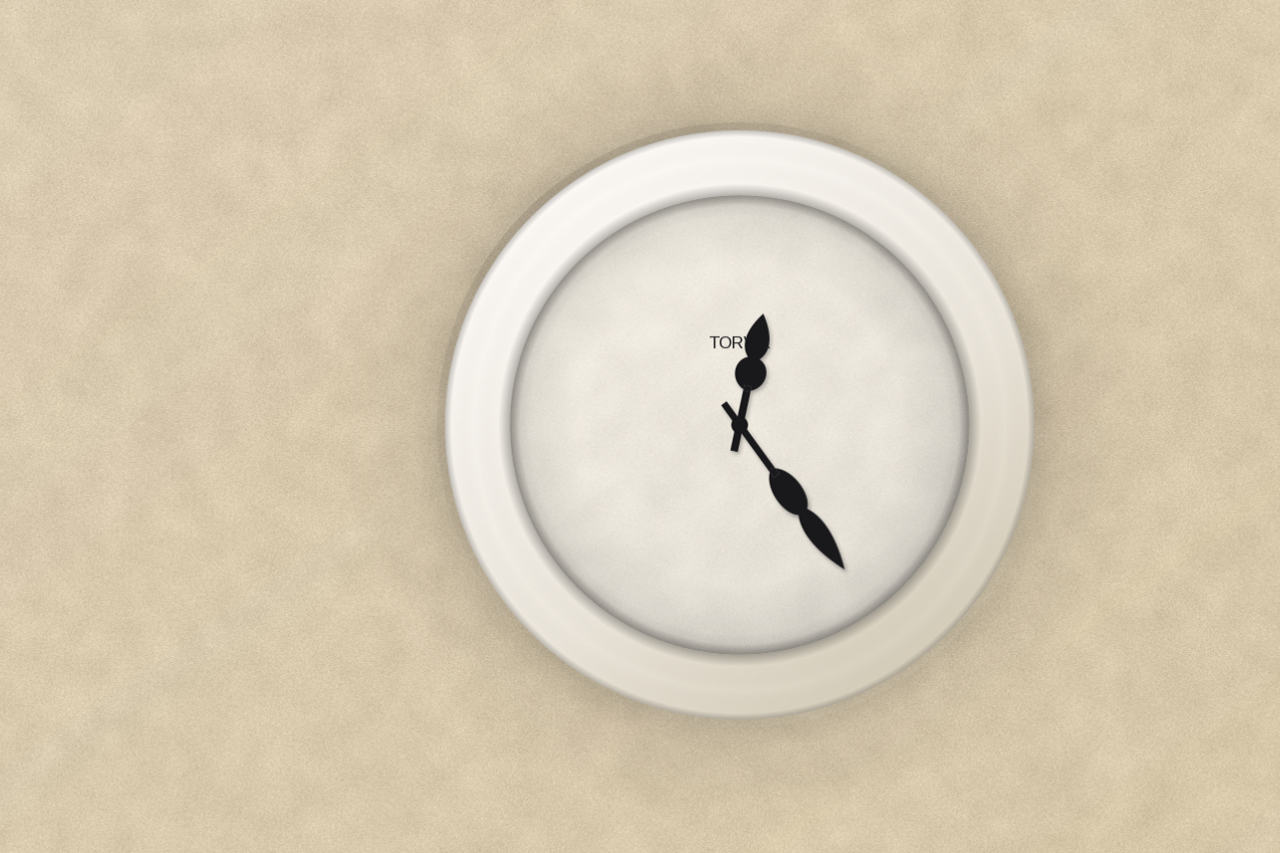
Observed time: 12:24
